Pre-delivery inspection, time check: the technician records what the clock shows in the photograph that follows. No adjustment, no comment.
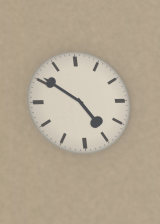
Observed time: 4:51
